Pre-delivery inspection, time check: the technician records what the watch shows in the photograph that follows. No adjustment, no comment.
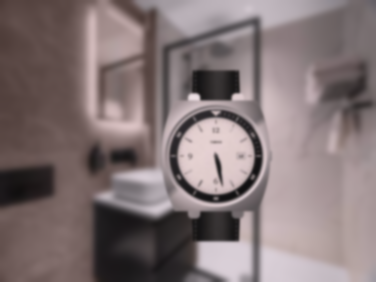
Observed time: 5:28
